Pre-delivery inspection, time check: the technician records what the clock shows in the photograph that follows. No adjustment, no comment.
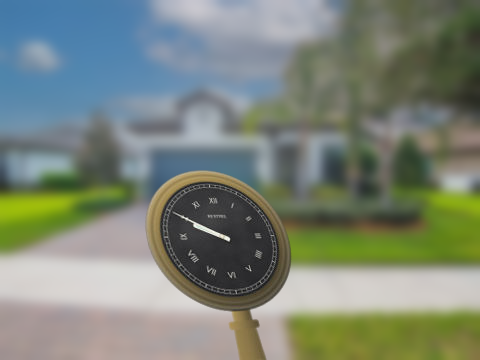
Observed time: 9:50
